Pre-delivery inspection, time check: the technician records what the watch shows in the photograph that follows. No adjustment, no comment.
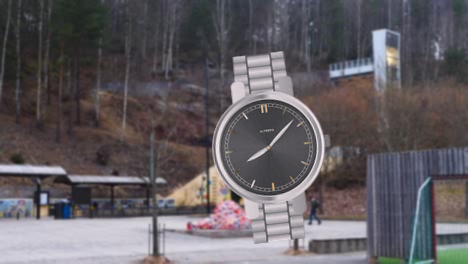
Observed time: 8:08
